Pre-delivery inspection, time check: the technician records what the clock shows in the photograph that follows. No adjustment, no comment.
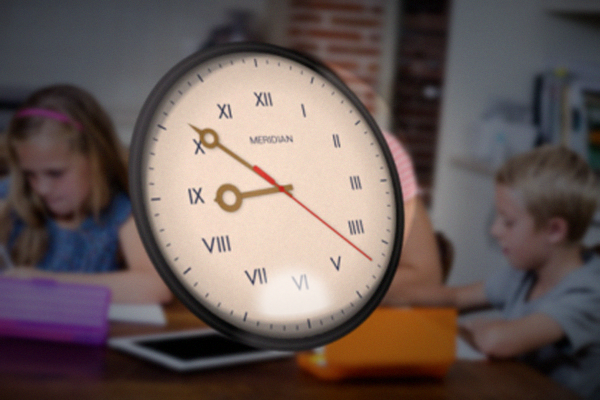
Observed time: 8:51:22
